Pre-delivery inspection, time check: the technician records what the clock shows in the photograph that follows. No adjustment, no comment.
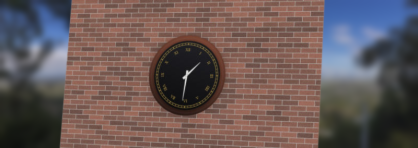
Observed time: 1:31
